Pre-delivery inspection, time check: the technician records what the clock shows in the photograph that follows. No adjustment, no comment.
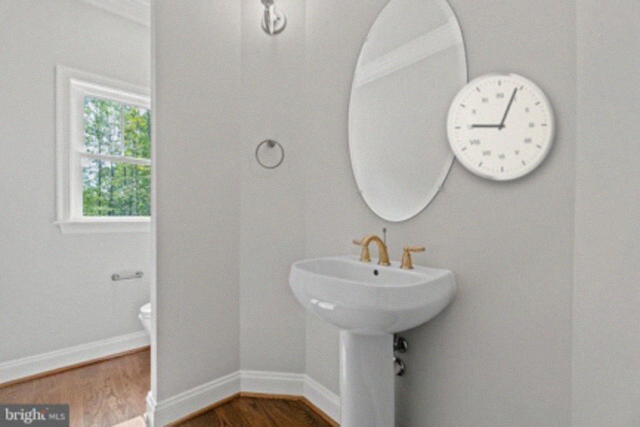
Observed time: 9:04
